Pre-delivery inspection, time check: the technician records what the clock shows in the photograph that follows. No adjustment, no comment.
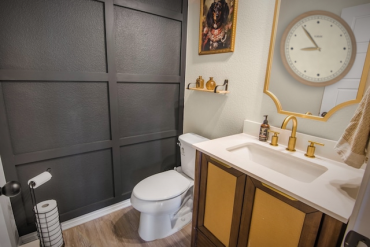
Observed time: 8:54
